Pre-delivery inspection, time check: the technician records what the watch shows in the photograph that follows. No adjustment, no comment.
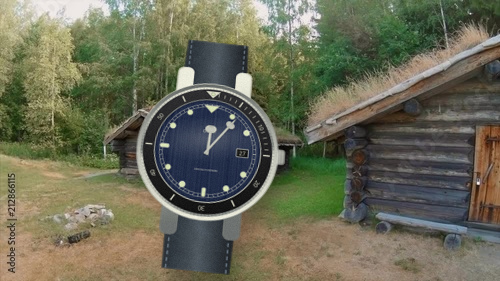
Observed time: 12:06
